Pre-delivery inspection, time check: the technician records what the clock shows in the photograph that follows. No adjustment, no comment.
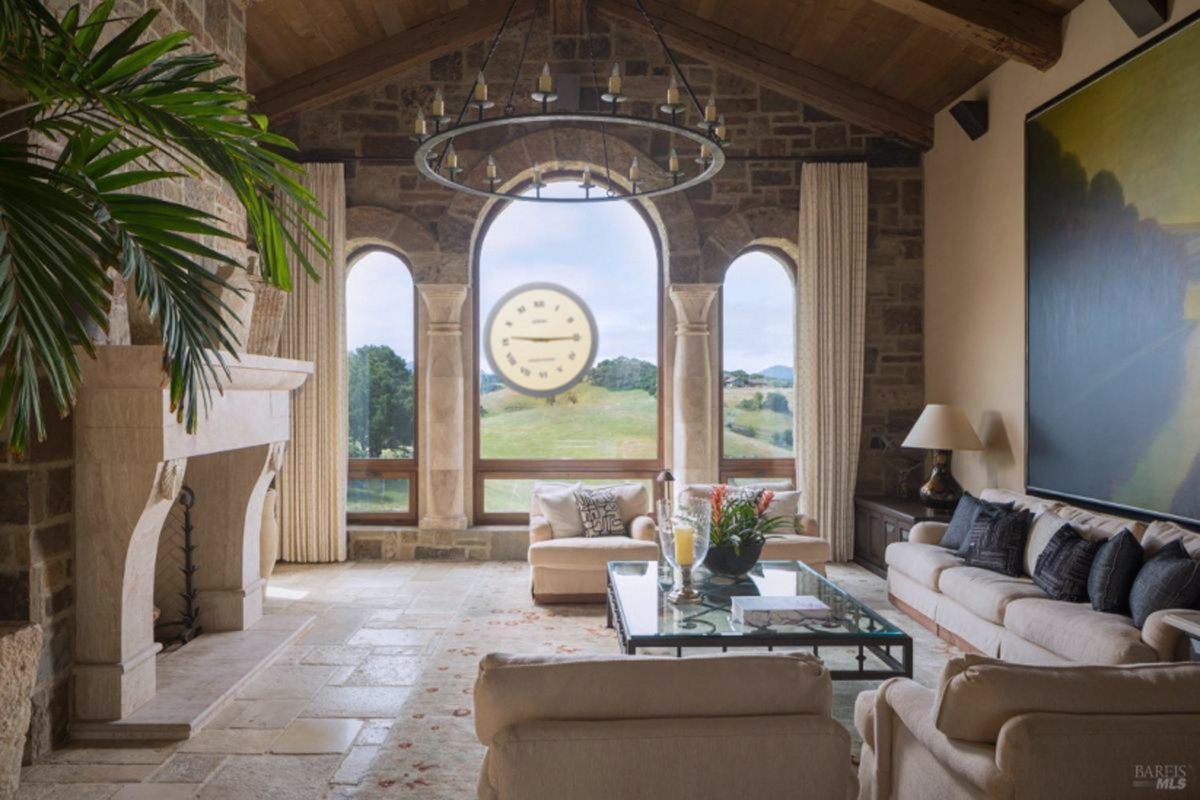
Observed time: 9:15
